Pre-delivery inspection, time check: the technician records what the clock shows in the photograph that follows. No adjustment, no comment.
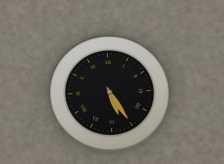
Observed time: 5:25
